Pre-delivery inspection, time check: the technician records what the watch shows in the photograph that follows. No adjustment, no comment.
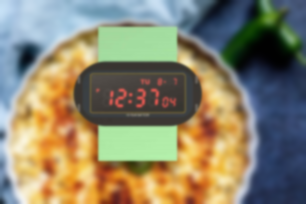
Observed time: 12:37
